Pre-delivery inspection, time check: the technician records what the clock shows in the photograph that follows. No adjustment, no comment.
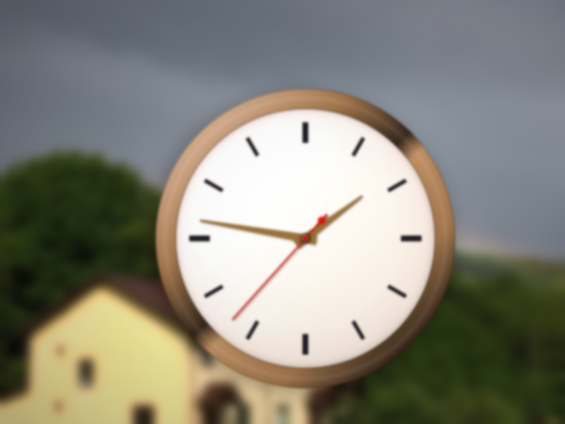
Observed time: 1:46:37
